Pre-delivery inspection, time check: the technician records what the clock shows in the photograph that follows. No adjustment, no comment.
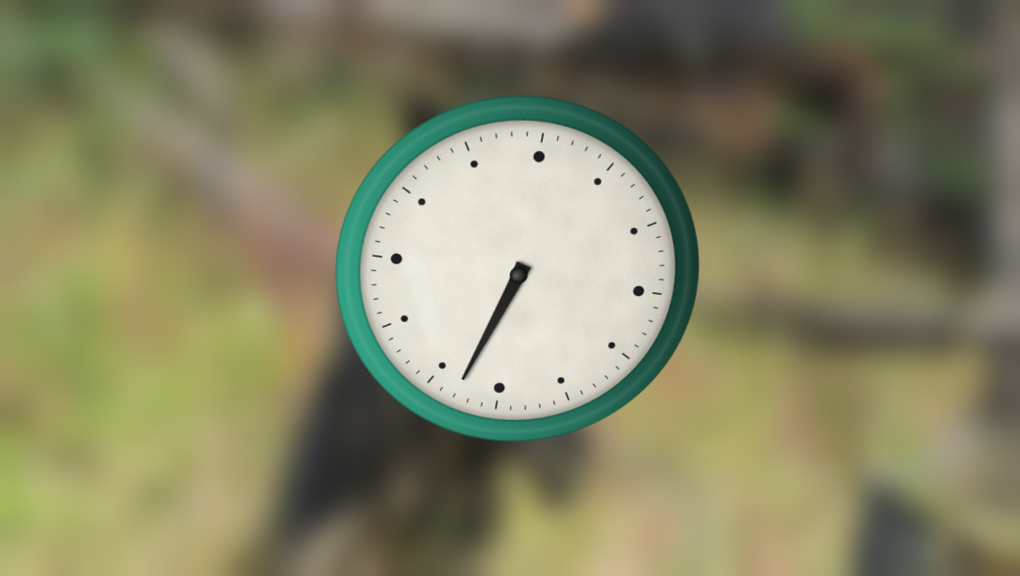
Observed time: 6:33
